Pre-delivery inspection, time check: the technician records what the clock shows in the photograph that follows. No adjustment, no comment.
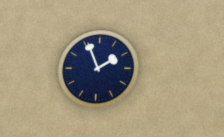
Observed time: 1:56
